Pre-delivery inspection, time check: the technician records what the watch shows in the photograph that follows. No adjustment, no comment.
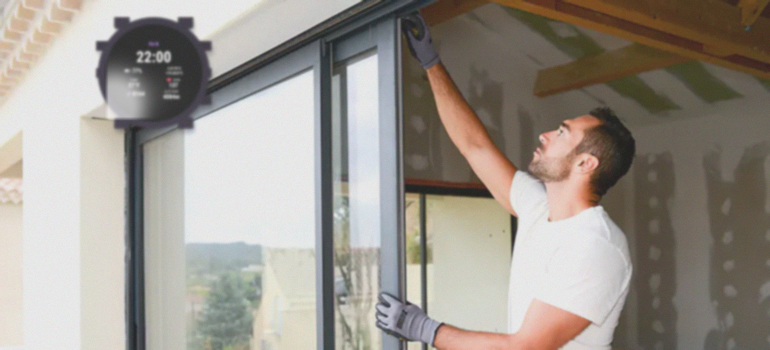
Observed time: 22:00
